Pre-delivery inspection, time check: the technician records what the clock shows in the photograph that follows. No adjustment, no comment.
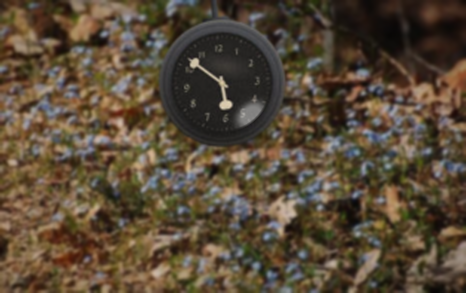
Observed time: 5:52
